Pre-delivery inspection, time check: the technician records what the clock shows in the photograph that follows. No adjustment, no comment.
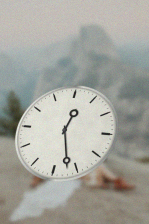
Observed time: 12:27
